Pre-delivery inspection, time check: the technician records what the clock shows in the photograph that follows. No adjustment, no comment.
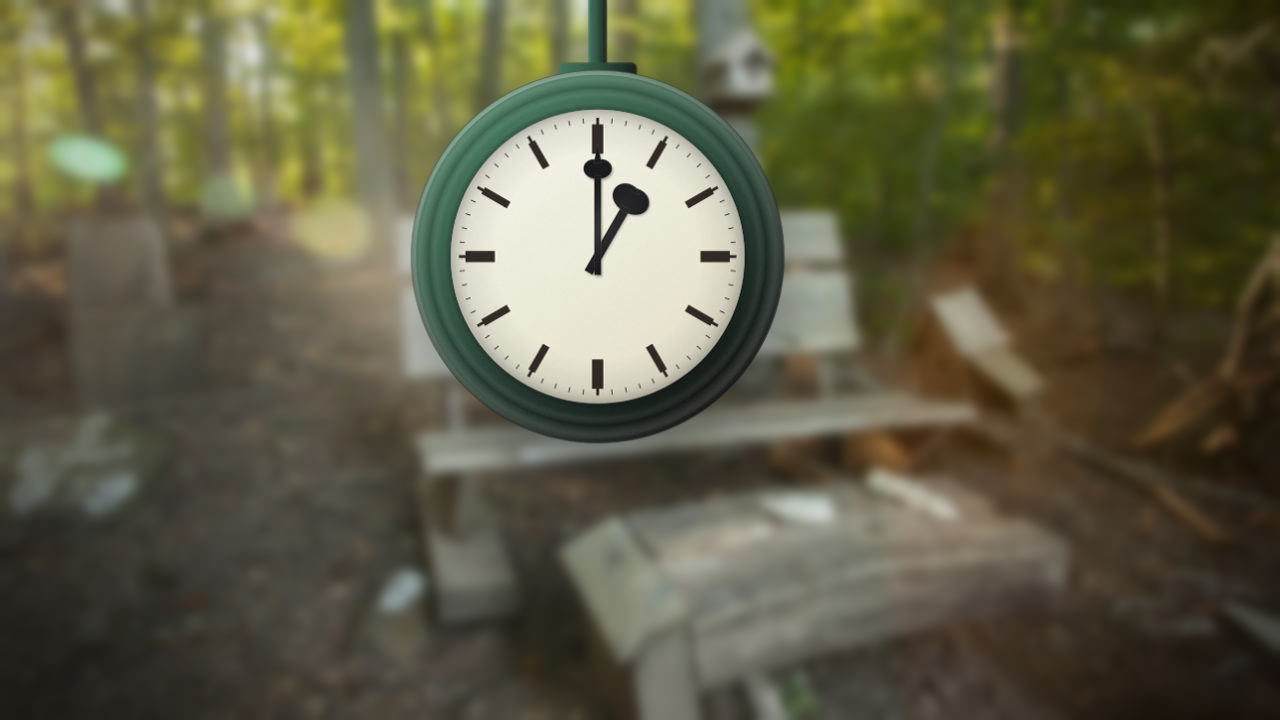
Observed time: 1:00
